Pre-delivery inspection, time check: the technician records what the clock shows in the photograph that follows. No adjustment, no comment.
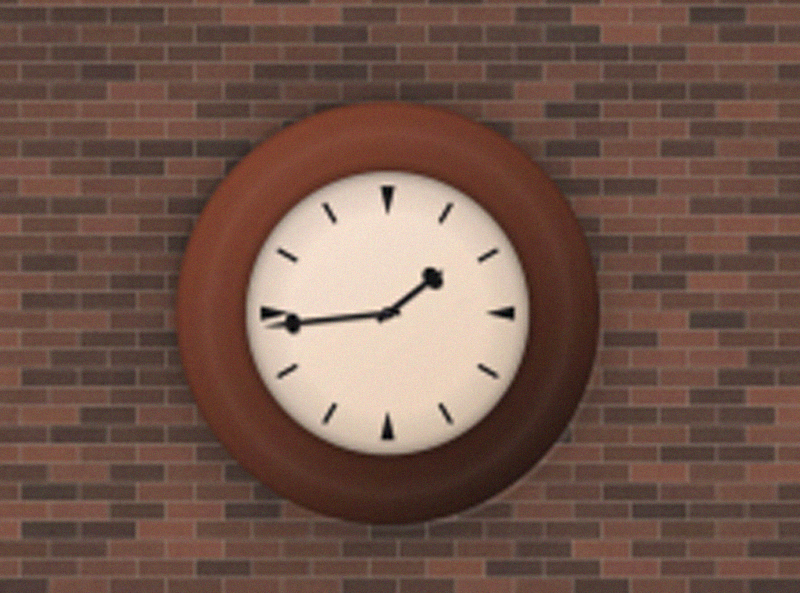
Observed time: 1:44
